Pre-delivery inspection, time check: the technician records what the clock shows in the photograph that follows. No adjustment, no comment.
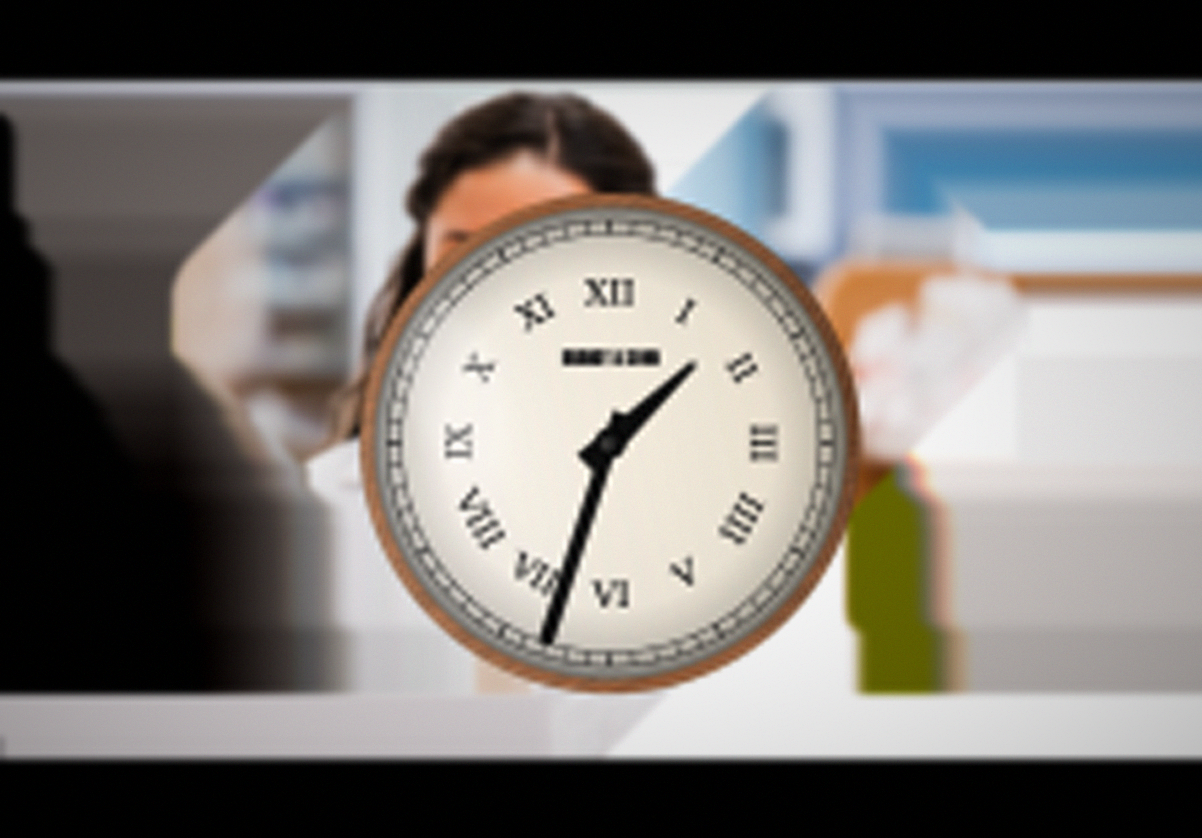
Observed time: 1:33
